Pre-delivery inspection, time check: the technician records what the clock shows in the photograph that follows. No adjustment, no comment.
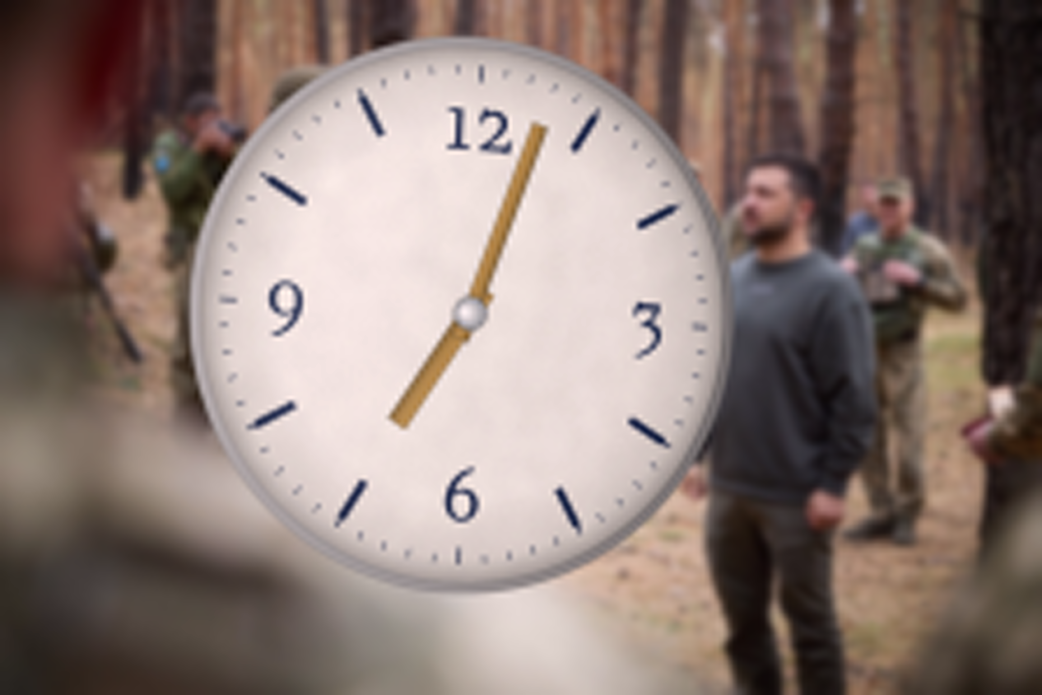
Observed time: 7:03
